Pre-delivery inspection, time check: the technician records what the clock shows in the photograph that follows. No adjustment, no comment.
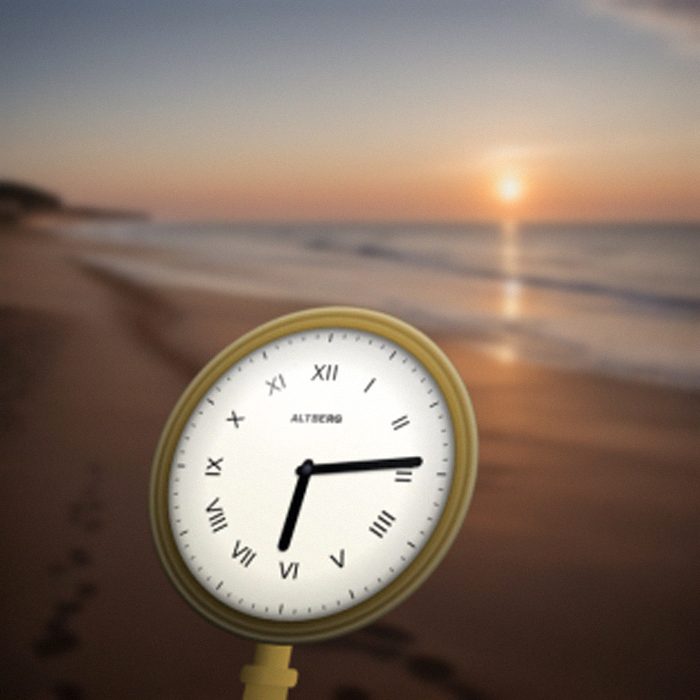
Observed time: 6:14
